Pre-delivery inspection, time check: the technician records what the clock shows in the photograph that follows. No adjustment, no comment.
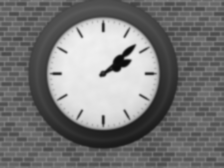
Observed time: 2:08
